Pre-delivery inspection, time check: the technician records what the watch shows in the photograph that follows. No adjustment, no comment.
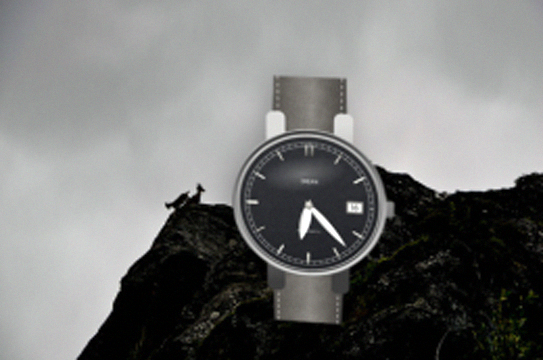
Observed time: 6:23
